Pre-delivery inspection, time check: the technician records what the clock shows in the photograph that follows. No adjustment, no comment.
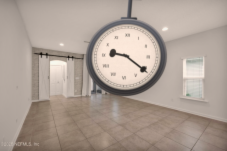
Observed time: 9:21
